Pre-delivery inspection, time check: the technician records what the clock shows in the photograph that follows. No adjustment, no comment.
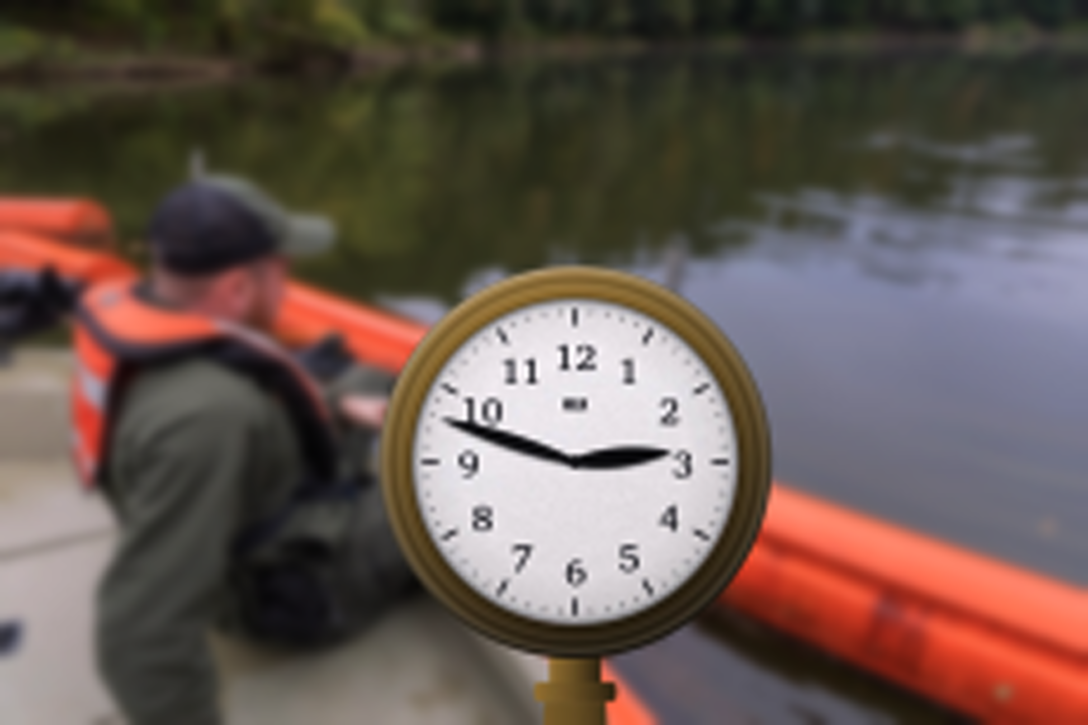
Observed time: 2:48
